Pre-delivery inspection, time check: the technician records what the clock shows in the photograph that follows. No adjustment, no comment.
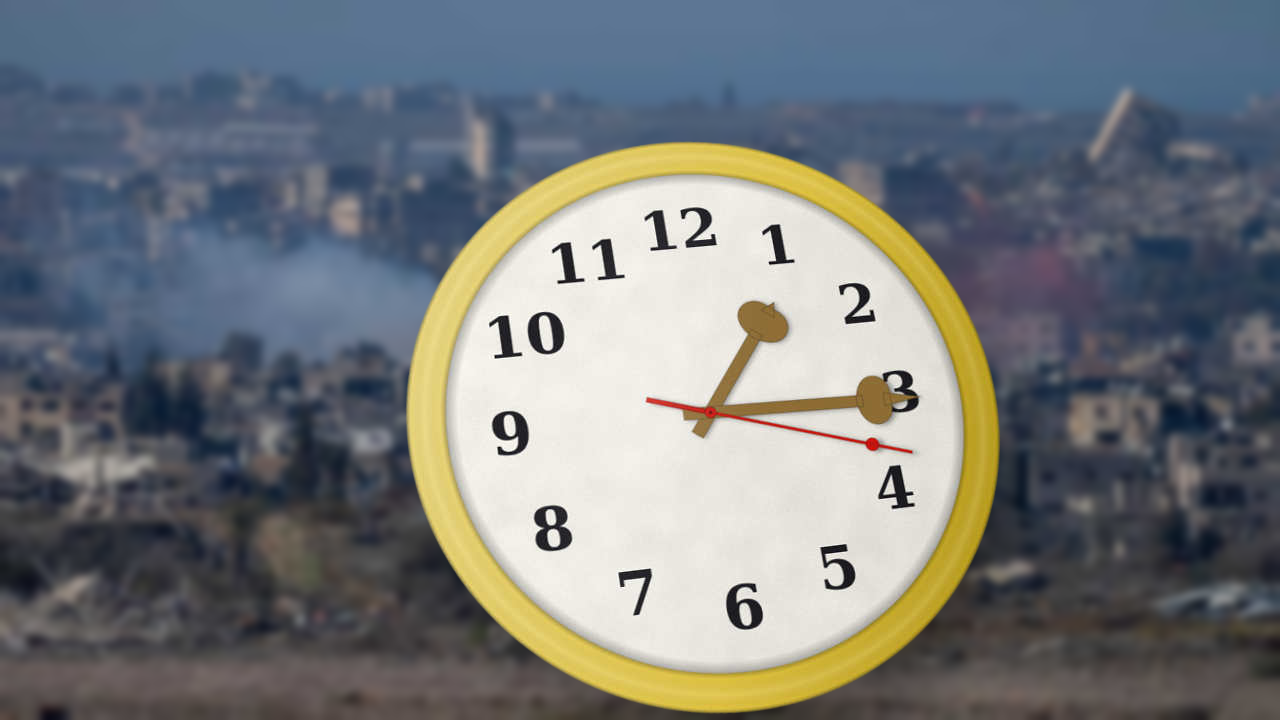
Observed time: 1:15:18
